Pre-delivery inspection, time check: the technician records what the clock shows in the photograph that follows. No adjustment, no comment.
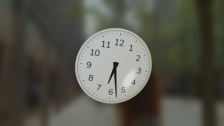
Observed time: 6:28
